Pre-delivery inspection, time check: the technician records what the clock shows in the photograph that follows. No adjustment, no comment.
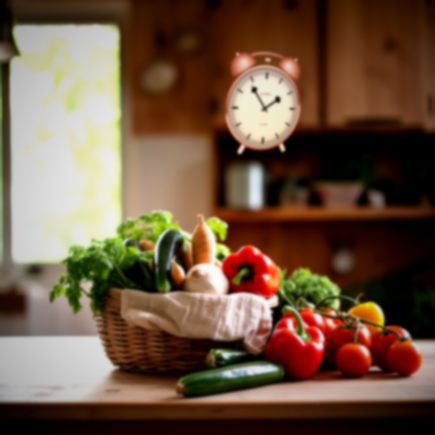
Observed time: 1:54
